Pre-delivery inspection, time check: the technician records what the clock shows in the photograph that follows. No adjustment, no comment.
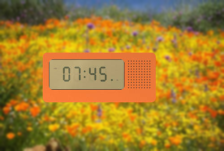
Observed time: 7:45
